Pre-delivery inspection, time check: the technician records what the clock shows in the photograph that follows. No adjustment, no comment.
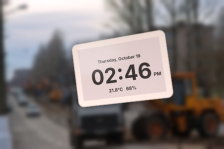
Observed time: 2:46
